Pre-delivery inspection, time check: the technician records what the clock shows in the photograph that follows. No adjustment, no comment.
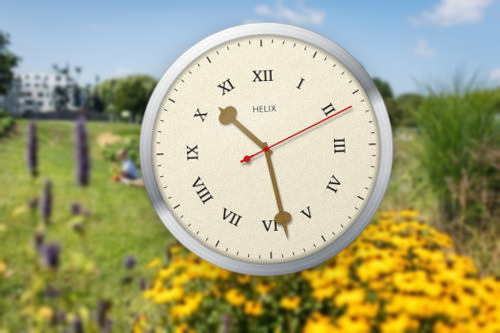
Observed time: 10:28:11
